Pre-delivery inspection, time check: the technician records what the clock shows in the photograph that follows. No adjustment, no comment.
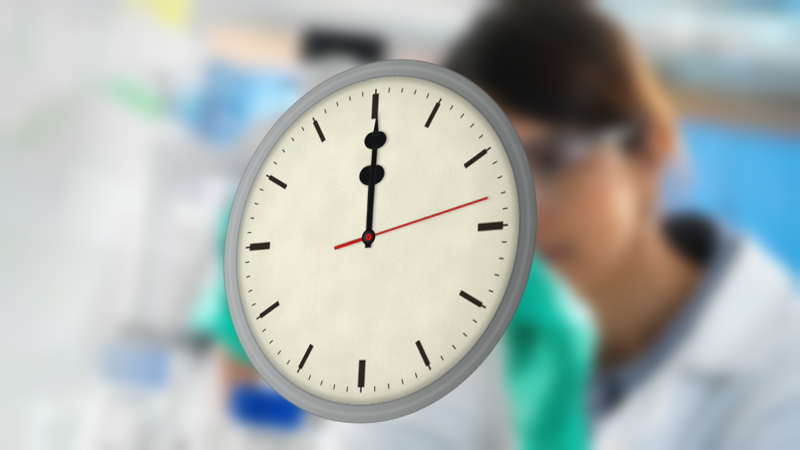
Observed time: 12:00:13
